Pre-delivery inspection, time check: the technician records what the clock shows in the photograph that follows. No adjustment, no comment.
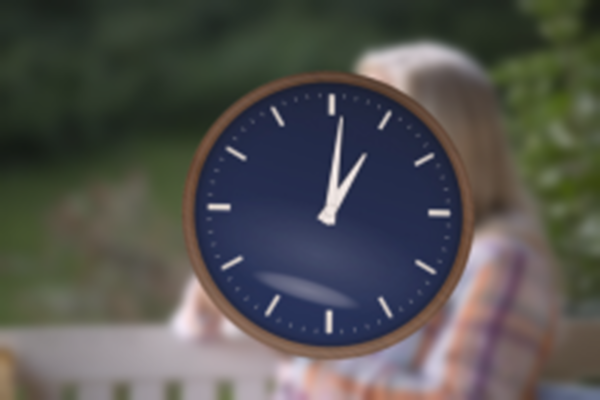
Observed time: 1:01
